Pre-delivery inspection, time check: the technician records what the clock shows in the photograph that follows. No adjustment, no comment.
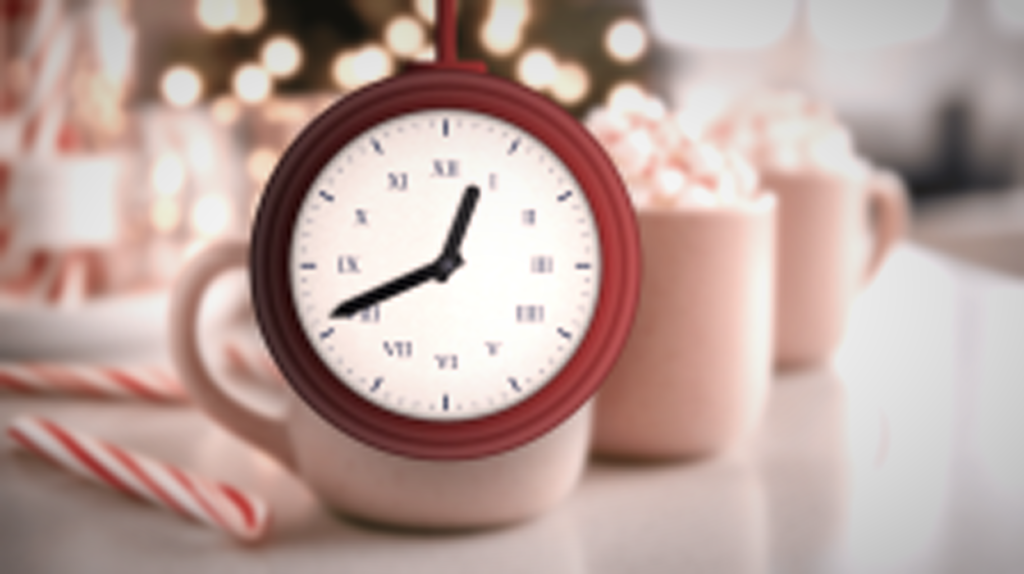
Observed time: 12:41
